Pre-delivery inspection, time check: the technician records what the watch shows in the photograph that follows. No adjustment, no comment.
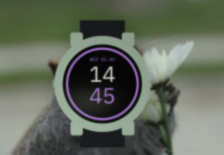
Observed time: 14:45
